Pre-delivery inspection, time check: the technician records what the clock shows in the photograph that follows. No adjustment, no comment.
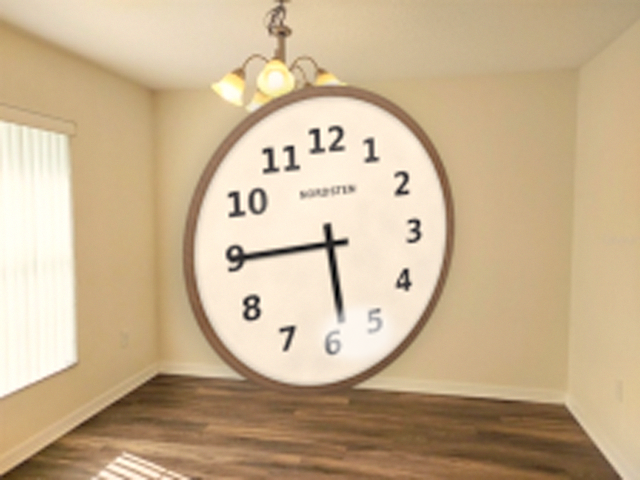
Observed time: 5:45
